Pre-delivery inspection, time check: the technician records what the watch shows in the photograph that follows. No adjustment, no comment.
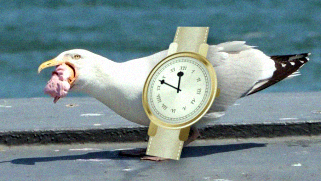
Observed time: 11:48
